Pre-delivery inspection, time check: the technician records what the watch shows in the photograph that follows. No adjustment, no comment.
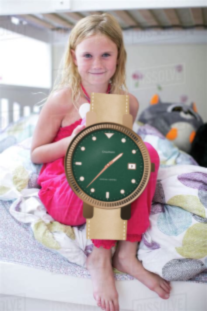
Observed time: 1:37
